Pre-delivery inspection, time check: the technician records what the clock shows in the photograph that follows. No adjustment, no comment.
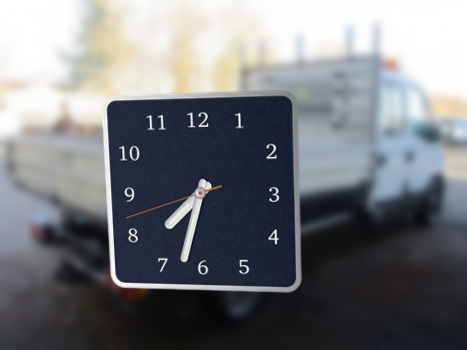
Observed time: 7:32:42
